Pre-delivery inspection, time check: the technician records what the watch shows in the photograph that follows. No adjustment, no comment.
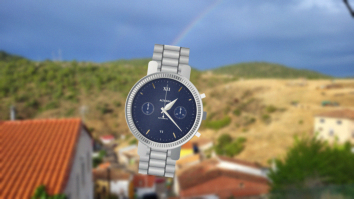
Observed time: 1:22
